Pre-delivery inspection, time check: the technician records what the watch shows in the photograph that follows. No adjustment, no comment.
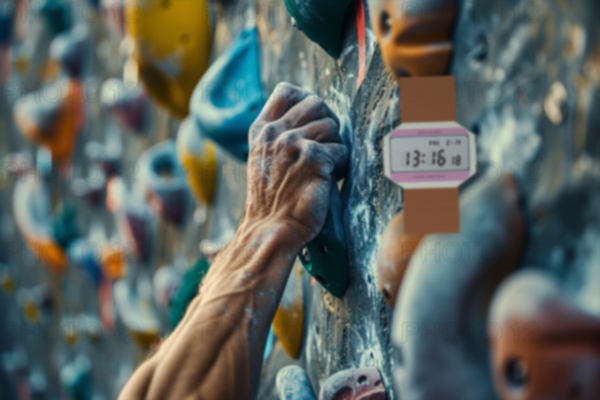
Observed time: 13:16
